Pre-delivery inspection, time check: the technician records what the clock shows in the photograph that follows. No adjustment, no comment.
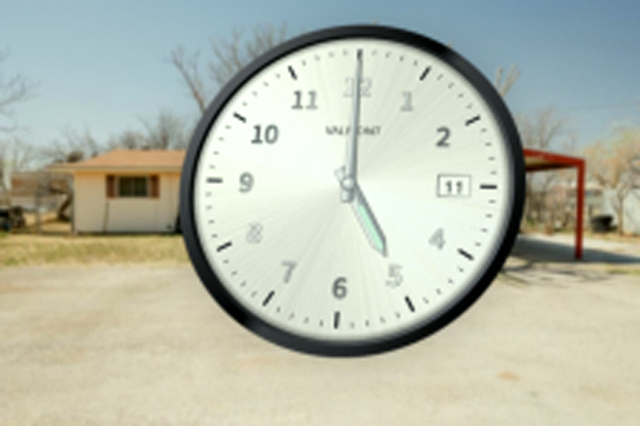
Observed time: 5:00
